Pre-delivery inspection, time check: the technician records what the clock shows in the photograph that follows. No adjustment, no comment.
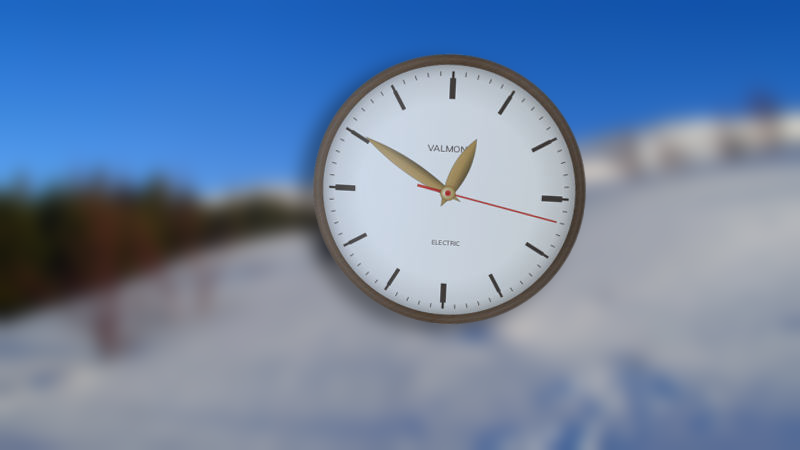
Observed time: 12:50:17
